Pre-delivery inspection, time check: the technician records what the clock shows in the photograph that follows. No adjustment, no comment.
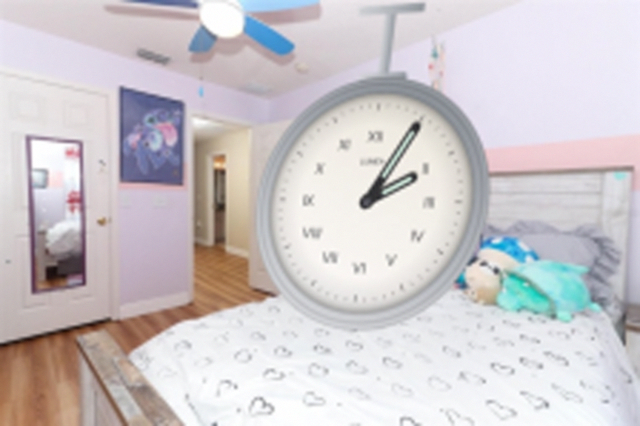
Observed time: 2:05
